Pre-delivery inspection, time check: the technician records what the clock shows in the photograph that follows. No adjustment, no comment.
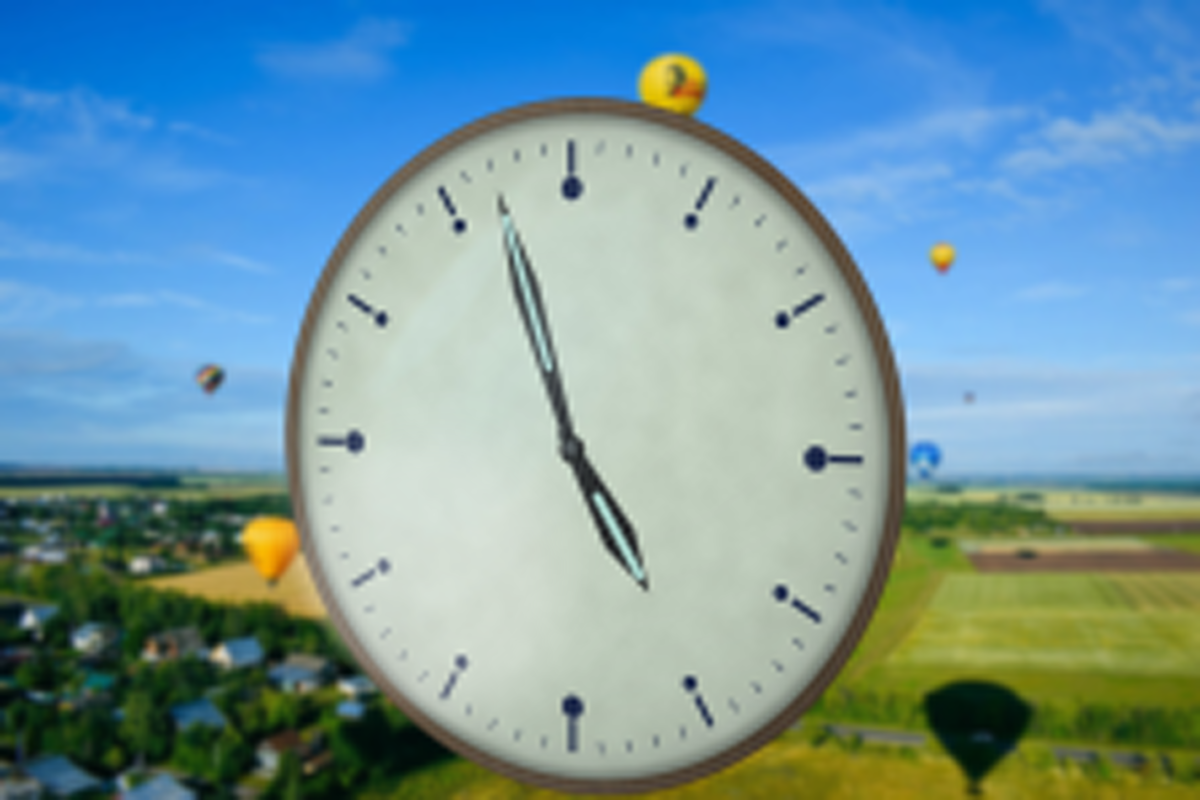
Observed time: 4:57
